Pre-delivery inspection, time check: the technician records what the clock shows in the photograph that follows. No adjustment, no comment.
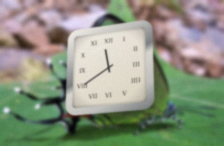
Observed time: 11:40
